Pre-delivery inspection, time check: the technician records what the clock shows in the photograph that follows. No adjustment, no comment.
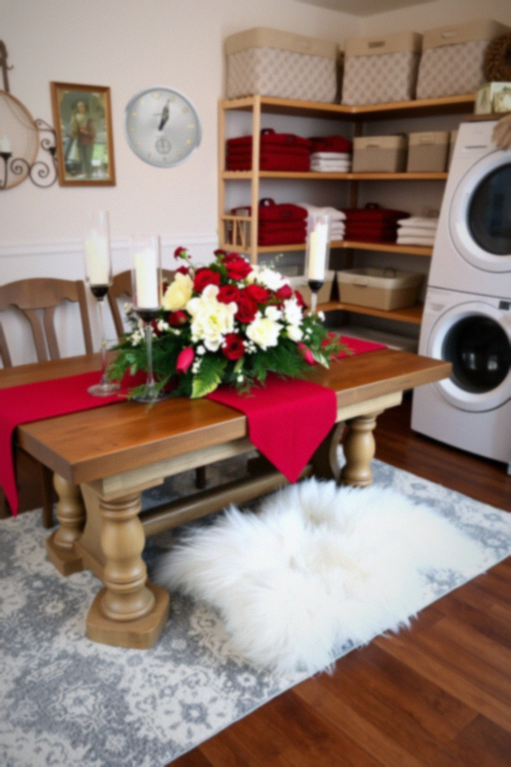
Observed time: 1:04
